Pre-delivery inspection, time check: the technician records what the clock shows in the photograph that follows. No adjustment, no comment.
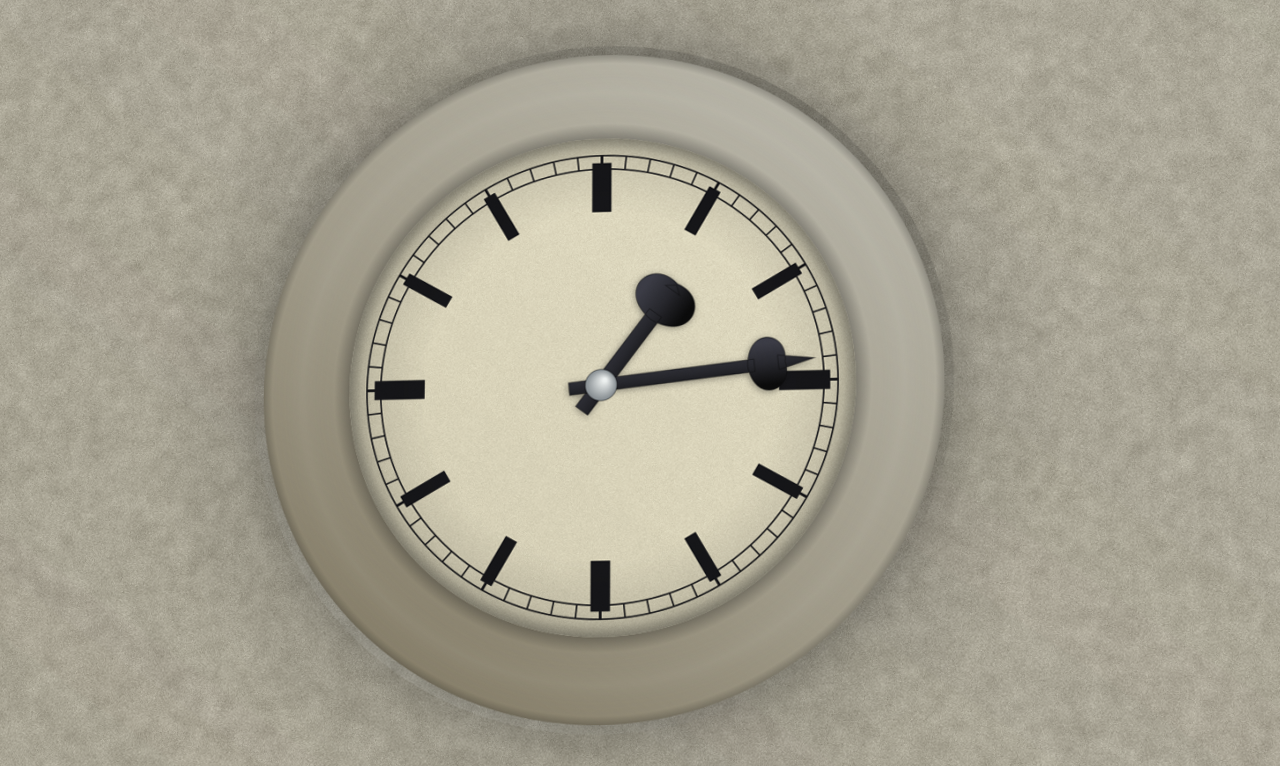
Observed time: 1:14
